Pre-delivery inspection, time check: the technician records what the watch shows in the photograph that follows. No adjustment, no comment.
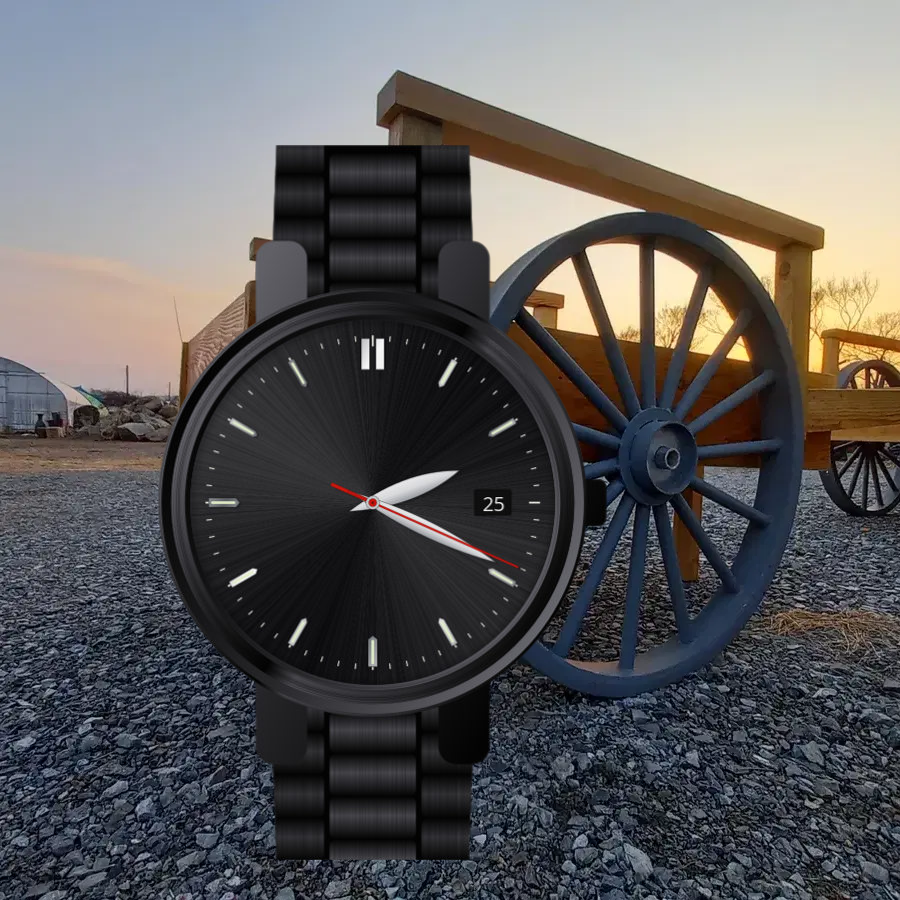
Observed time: 2:19:19
